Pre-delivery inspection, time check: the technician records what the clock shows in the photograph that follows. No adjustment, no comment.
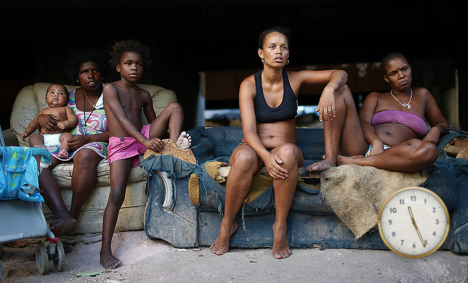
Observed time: 11:26
